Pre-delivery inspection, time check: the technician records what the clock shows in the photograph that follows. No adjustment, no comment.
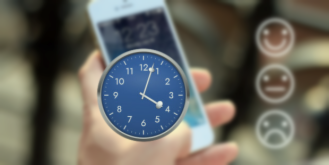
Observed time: 4:03
